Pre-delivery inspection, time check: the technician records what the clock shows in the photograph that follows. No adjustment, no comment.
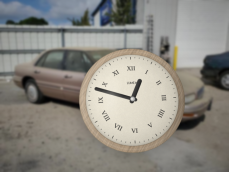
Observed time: 12:48
